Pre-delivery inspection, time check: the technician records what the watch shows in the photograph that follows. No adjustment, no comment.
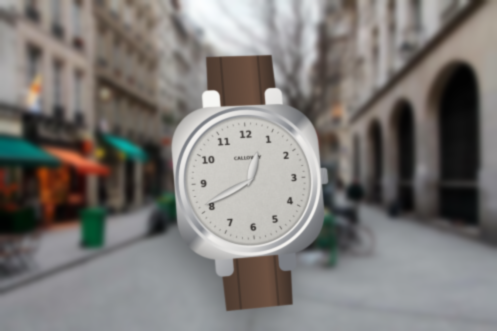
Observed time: 12:41
